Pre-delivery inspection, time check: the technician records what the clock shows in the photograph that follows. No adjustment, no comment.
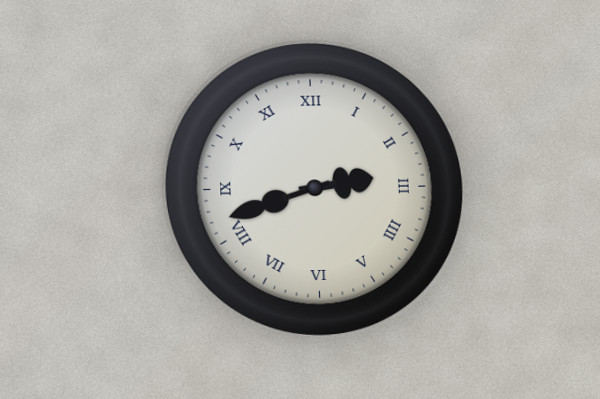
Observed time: 2:42
